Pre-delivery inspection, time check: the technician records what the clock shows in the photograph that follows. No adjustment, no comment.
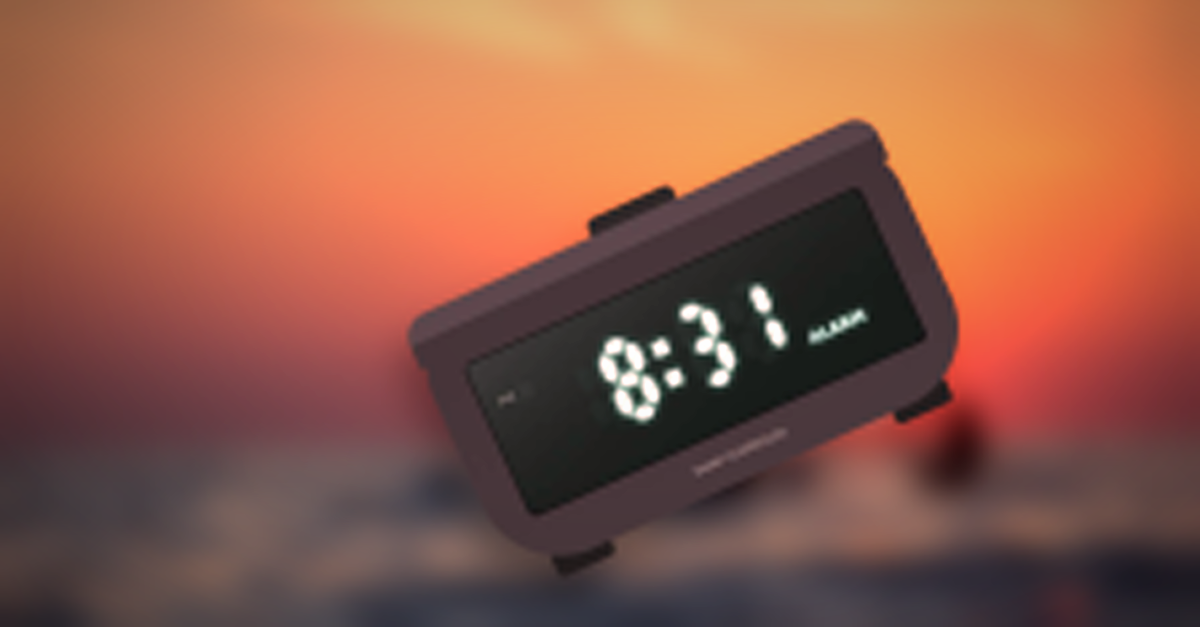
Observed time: 8:31
